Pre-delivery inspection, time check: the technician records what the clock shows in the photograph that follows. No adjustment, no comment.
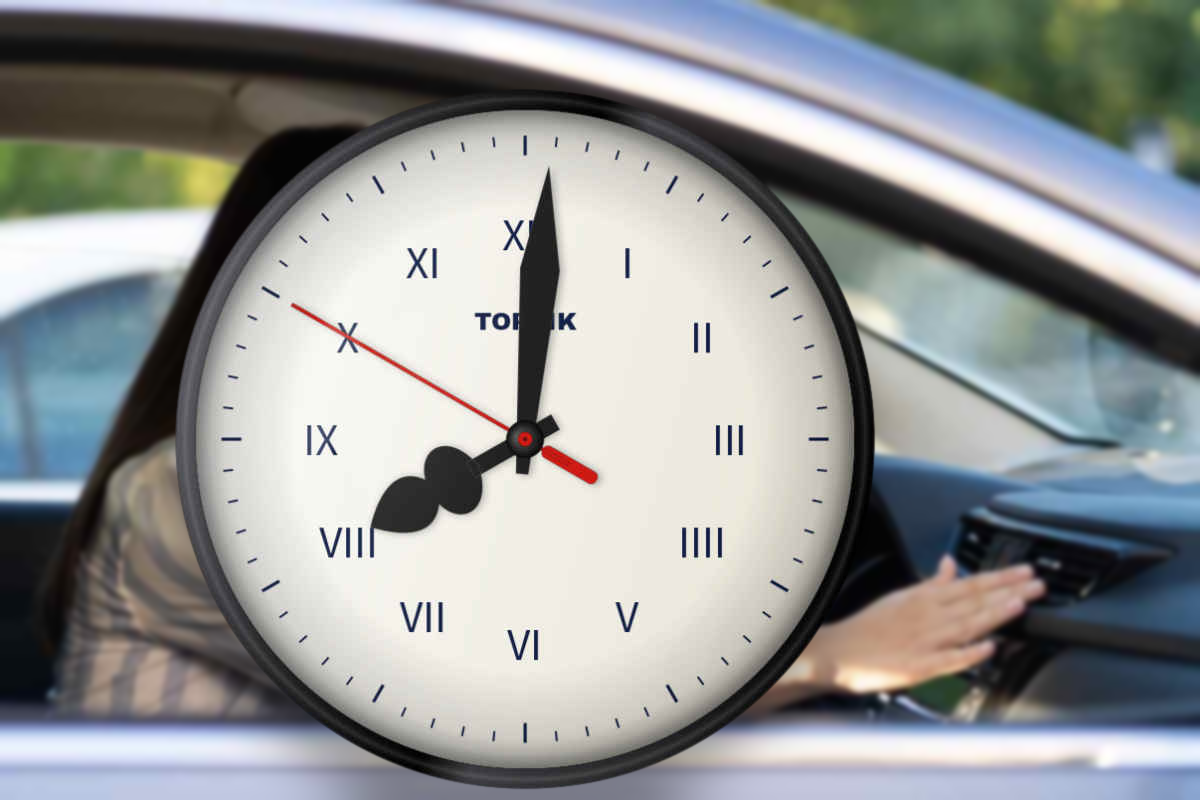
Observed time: 8:00:50
